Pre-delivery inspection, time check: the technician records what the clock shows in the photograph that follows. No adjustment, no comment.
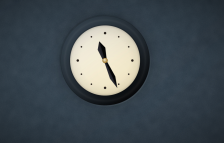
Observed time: 11:26
